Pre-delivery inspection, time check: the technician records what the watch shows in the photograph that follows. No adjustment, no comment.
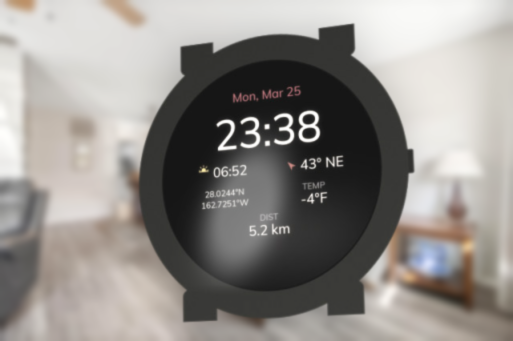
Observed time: 23:38
